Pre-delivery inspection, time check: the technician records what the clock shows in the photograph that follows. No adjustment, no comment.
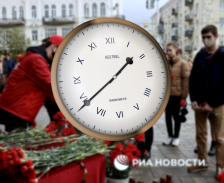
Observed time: 1:39
